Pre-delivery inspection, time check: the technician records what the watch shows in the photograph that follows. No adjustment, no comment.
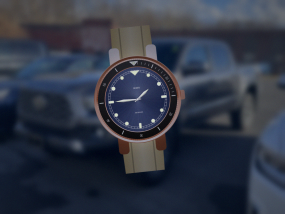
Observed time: 1:45
